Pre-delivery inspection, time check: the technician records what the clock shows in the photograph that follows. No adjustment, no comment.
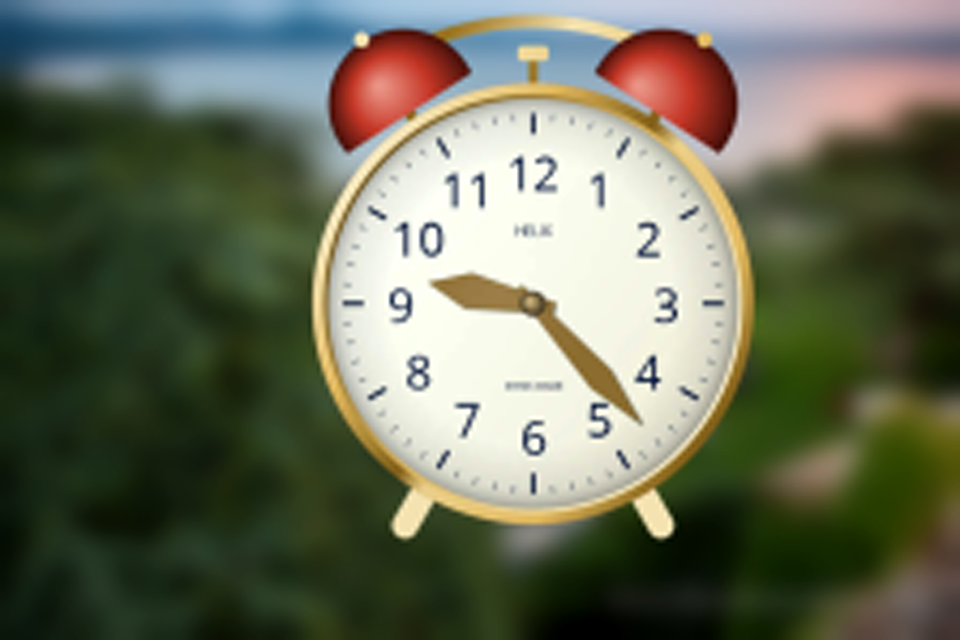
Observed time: 9:23
